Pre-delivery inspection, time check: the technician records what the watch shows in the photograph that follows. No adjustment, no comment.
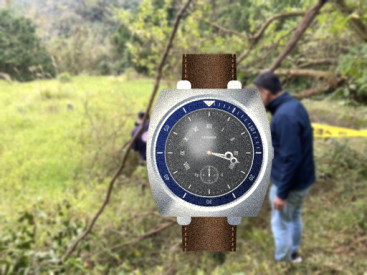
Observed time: 3:18
